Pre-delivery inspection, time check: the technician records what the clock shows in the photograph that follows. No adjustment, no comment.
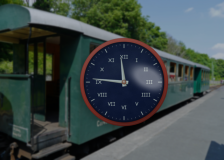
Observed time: 11:46
